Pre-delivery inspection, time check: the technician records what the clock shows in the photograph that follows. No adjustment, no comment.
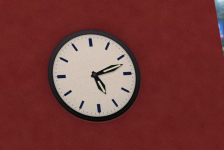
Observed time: 5:12
